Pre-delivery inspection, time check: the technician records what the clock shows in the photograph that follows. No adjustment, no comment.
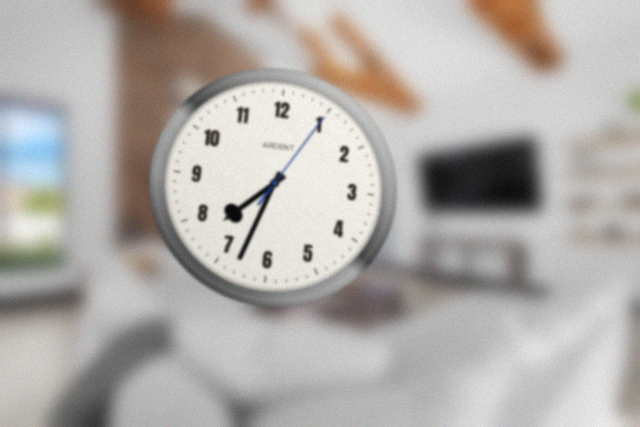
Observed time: 7:33:05
